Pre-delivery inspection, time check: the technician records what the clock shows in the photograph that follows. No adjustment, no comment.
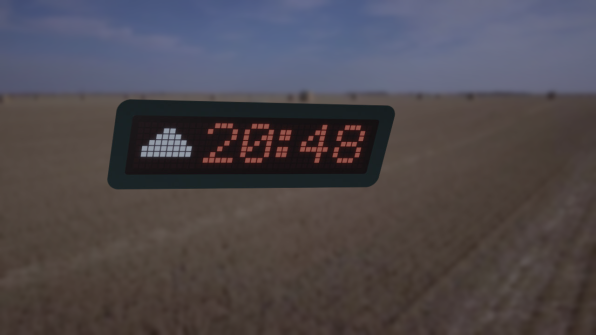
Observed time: 20:48
